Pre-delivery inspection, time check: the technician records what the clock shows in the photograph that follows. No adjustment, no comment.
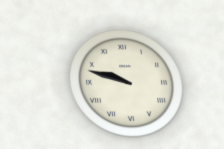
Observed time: 9:48
